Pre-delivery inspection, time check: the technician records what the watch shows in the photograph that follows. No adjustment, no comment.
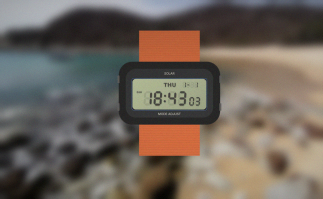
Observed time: 18:43:03
